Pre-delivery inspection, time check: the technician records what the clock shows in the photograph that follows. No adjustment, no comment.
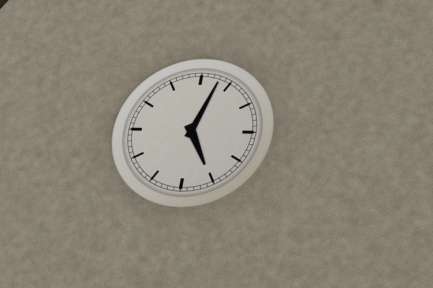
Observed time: 5:03
